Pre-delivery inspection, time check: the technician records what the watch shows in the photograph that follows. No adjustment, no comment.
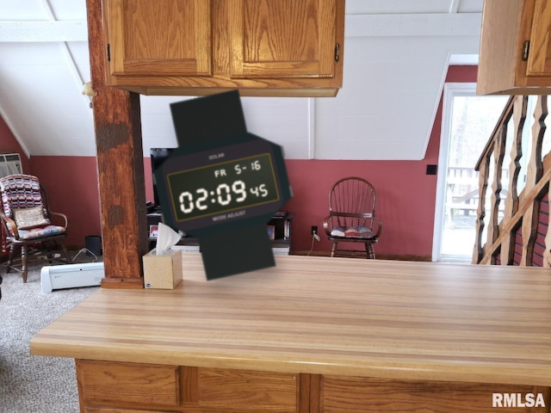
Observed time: 2:09:45
